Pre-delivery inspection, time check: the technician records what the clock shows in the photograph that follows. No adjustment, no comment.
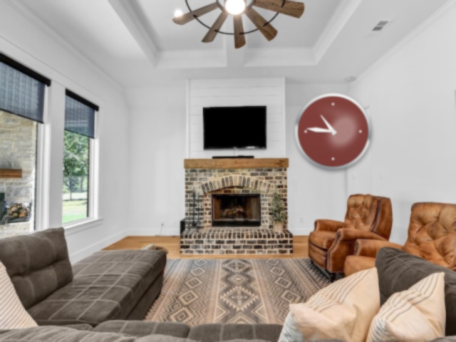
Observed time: 10:46
